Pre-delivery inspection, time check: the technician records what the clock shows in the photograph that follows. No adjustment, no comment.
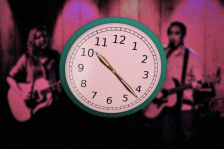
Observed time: 10:22
